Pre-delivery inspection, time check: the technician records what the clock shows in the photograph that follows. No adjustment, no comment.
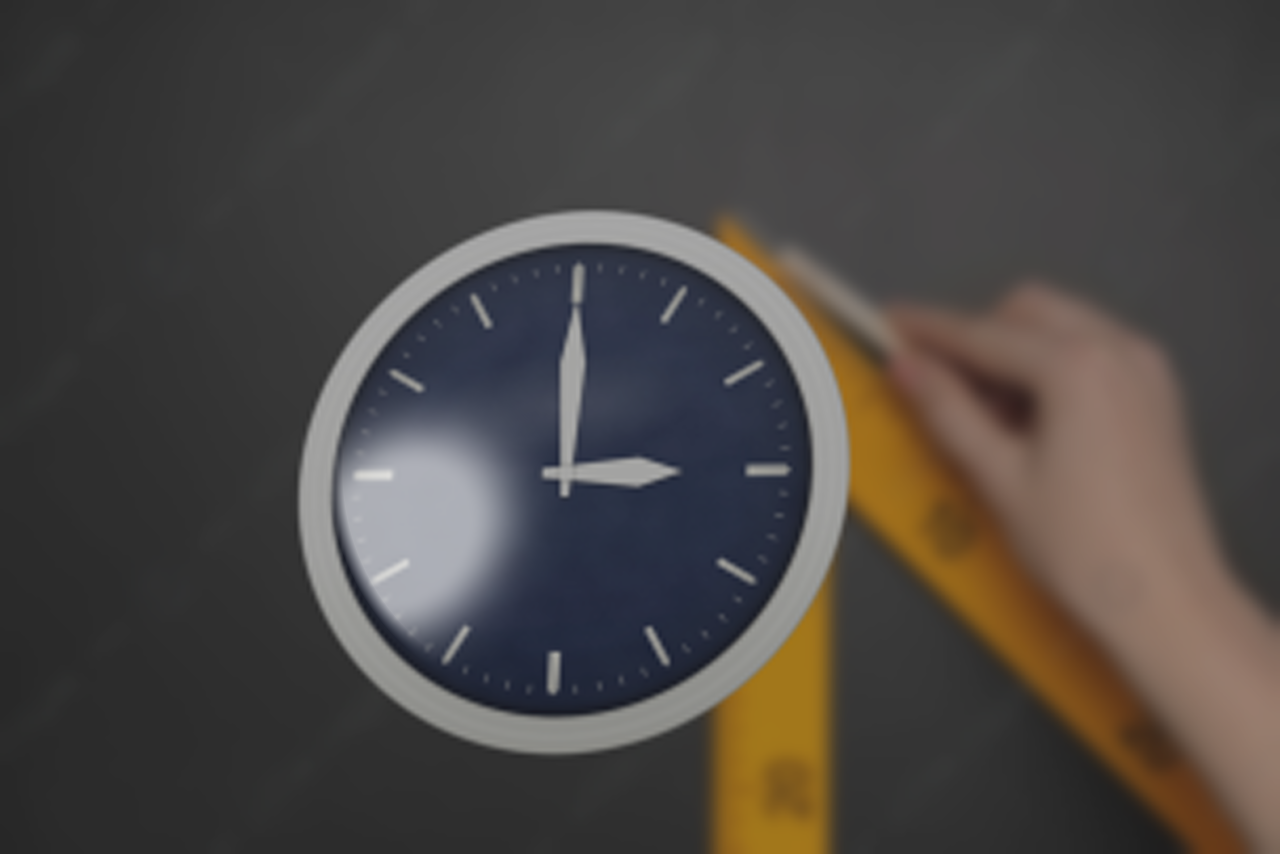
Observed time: 3:00
